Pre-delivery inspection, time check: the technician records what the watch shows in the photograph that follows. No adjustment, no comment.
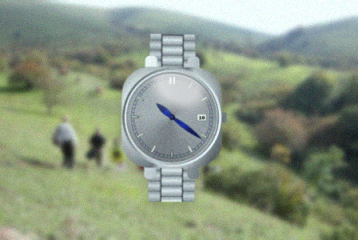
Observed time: 10:21
